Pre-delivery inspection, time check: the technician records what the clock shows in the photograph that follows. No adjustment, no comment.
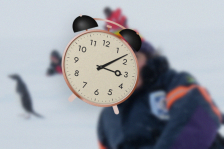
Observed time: 3:08
